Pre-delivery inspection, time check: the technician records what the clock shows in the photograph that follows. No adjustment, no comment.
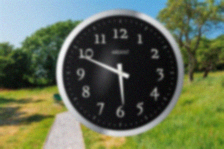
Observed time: 5:49
